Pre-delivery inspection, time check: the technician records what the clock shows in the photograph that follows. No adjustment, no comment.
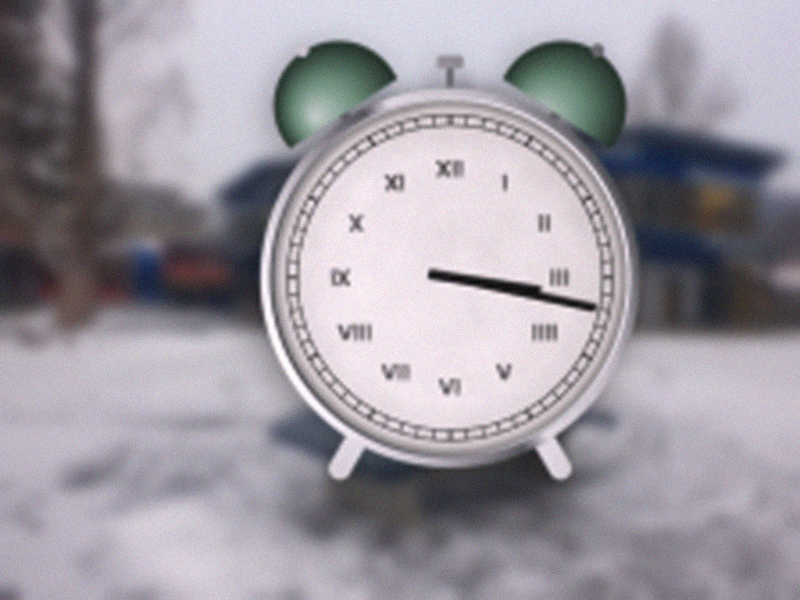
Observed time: 3:17
